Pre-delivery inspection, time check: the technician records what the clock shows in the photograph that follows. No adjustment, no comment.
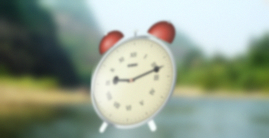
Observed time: 9:12
